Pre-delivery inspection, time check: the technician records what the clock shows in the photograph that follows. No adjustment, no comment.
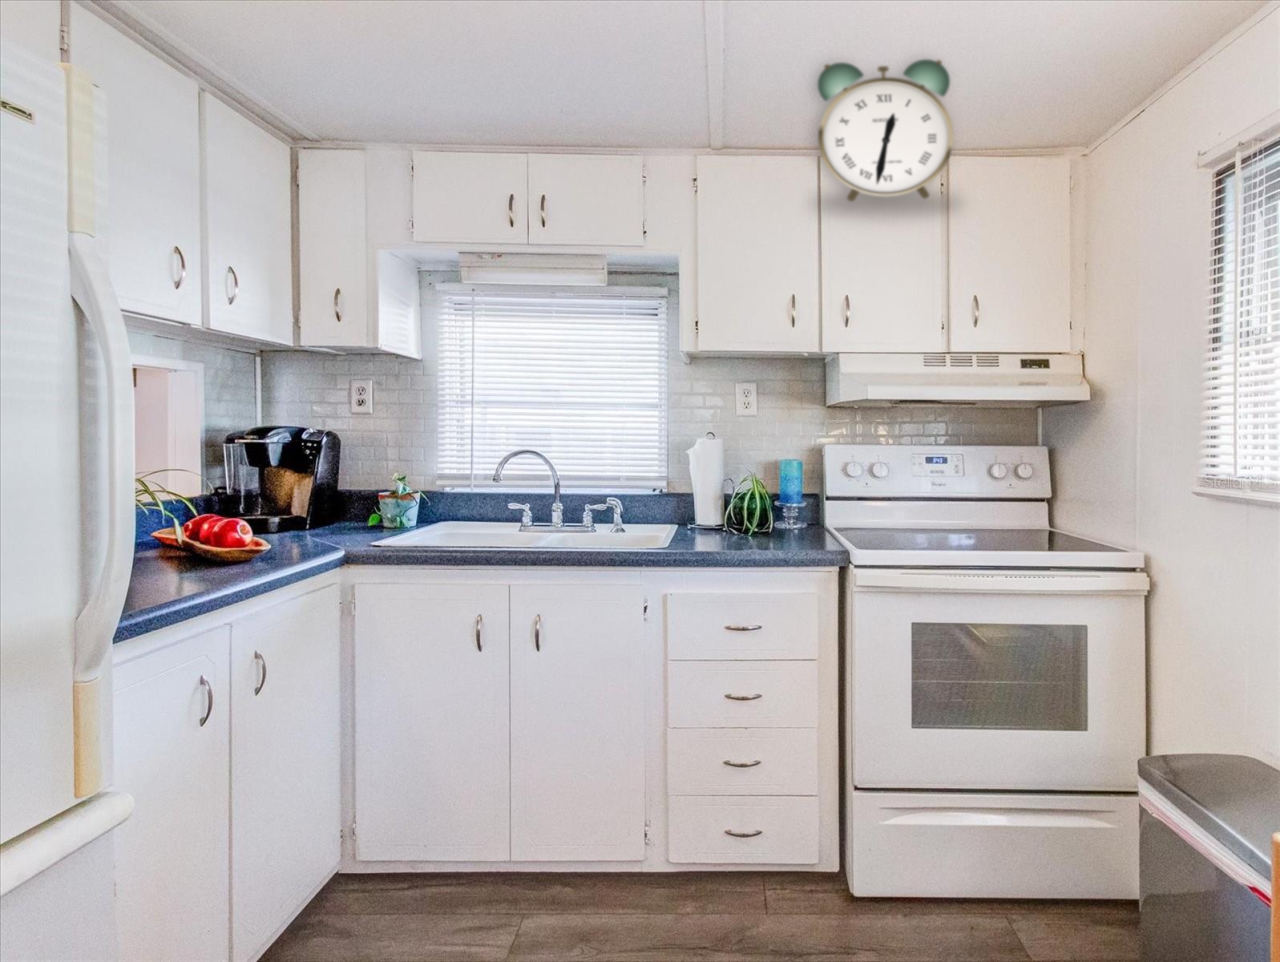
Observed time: 12:32
